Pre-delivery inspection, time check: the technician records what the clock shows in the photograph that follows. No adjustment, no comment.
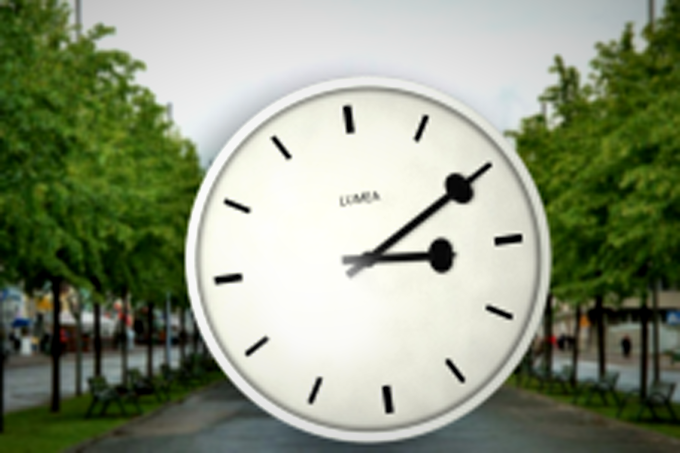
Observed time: 3:10
